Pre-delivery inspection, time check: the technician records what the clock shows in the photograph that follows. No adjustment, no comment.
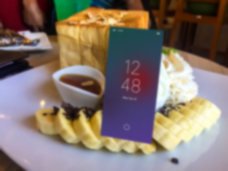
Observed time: 12:48
